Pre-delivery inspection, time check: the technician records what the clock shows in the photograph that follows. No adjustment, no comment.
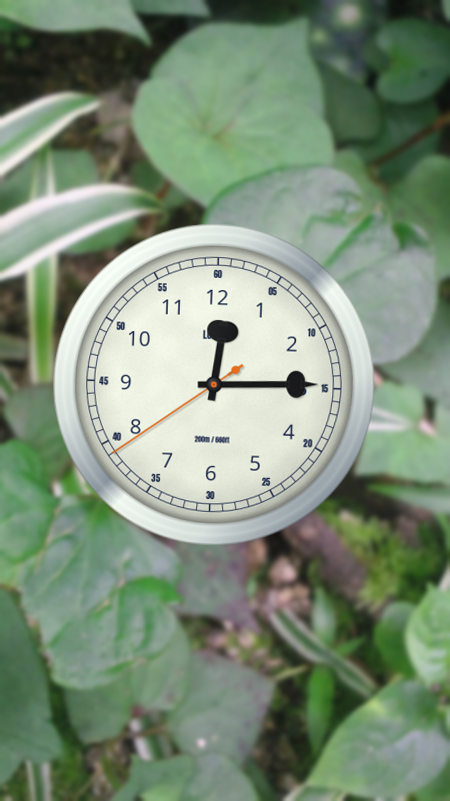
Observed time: 12:14:39
